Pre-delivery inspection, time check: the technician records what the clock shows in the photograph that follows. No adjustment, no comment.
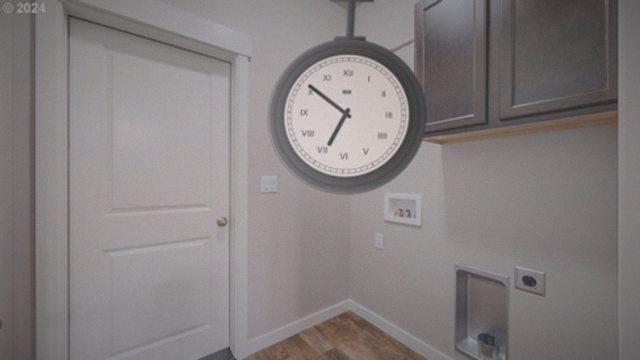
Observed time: 6:51
